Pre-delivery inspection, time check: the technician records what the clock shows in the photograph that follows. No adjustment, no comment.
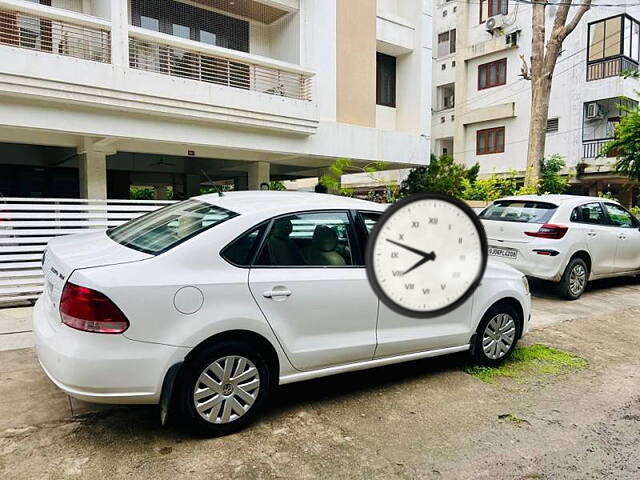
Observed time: 7:48
